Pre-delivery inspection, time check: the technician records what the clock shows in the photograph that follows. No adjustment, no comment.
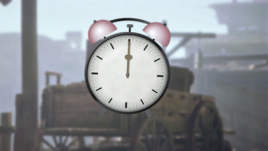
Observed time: 12:00
